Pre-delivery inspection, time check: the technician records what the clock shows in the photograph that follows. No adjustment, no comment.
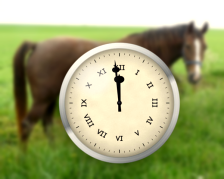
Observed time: 11:59
